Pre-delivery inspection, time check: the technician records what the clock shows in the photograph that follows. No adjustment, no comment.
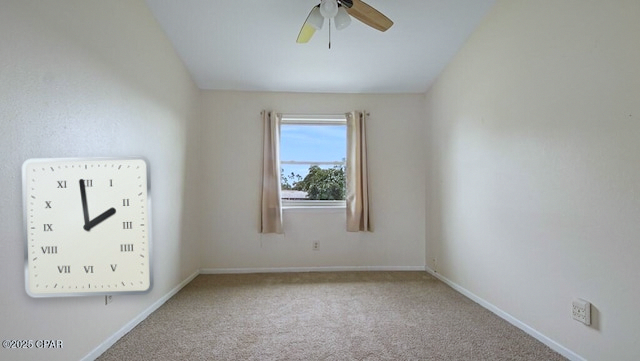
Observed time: 1:59
